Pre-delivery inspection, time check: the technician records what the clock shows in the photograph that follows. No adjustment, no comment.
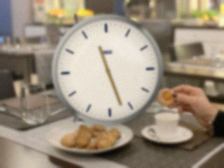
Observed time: 11:27
